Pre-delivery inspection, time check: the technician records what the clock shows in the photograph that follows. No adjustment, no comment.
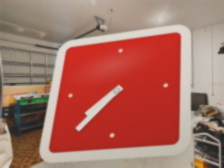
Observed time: 7:37
